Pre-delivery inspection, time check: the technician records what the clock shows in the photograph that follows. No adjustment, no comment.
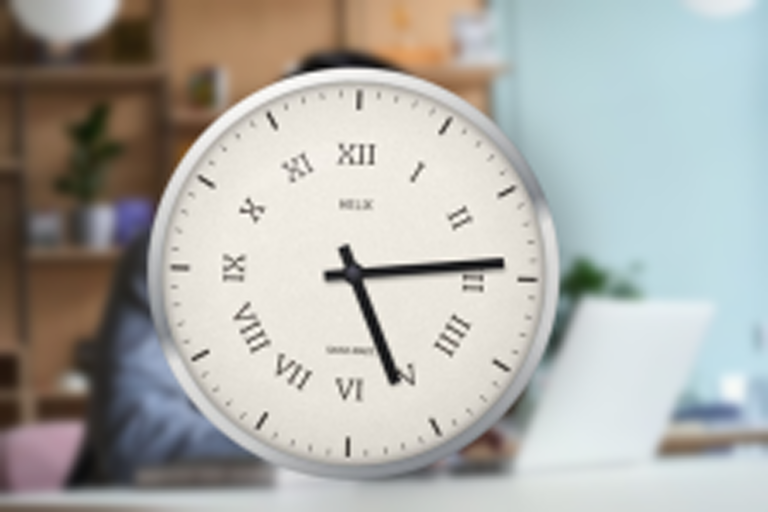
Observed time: 5:14
